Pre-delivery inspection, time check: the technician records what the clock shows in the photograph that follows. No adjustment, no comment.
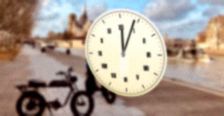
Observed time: 12:04
